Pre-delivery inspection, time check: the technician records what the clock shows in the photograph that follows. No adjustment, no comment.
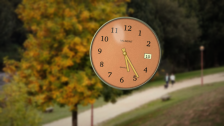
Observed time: 5:24
